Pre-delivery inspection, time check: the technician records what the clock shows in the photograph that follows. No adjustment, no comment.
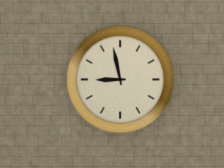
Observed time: 8:58
